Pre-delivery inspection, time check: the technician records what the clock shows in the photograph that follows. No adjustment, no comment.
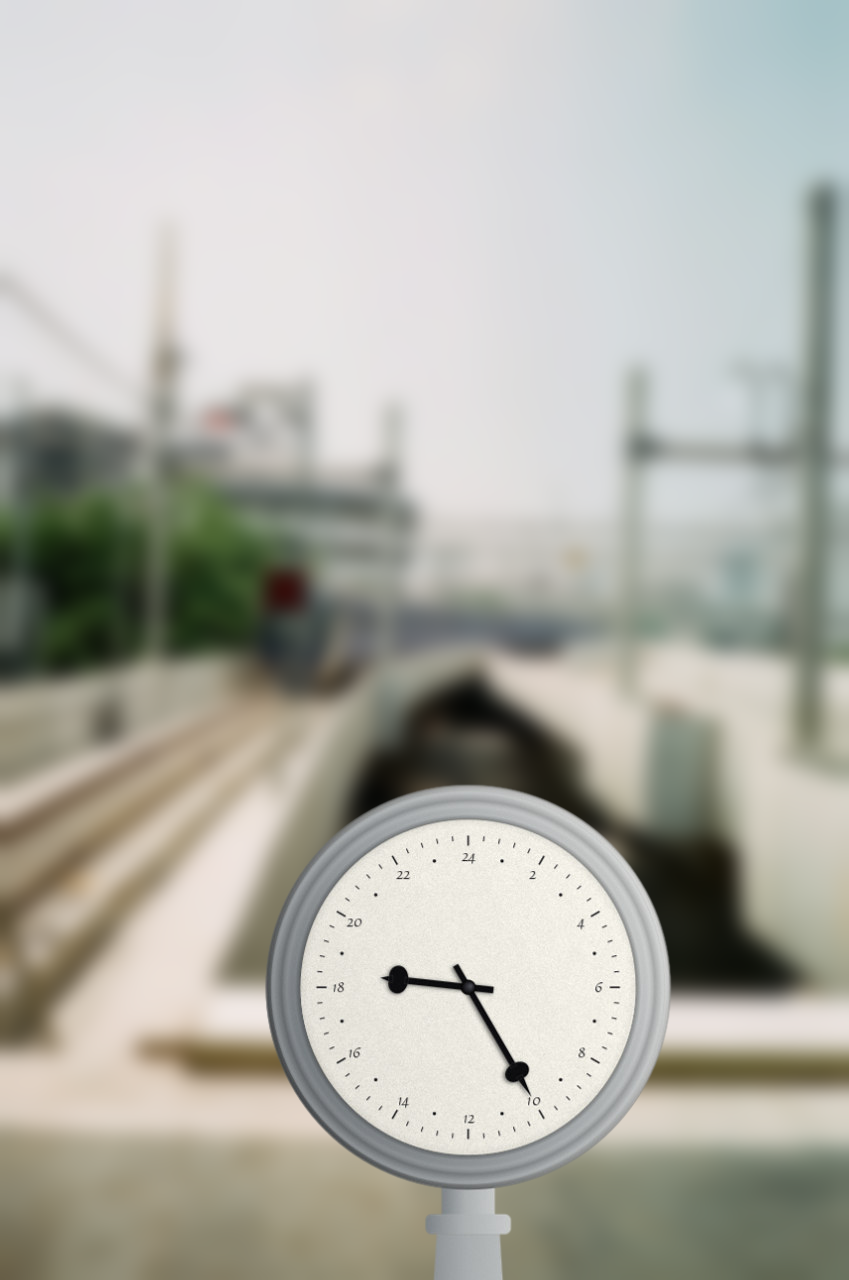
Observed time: 18:25
